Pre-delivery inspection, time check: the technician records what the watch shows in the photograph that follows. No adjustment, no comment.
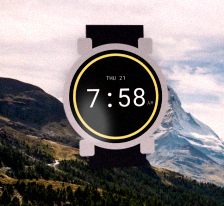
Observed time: 7:58
